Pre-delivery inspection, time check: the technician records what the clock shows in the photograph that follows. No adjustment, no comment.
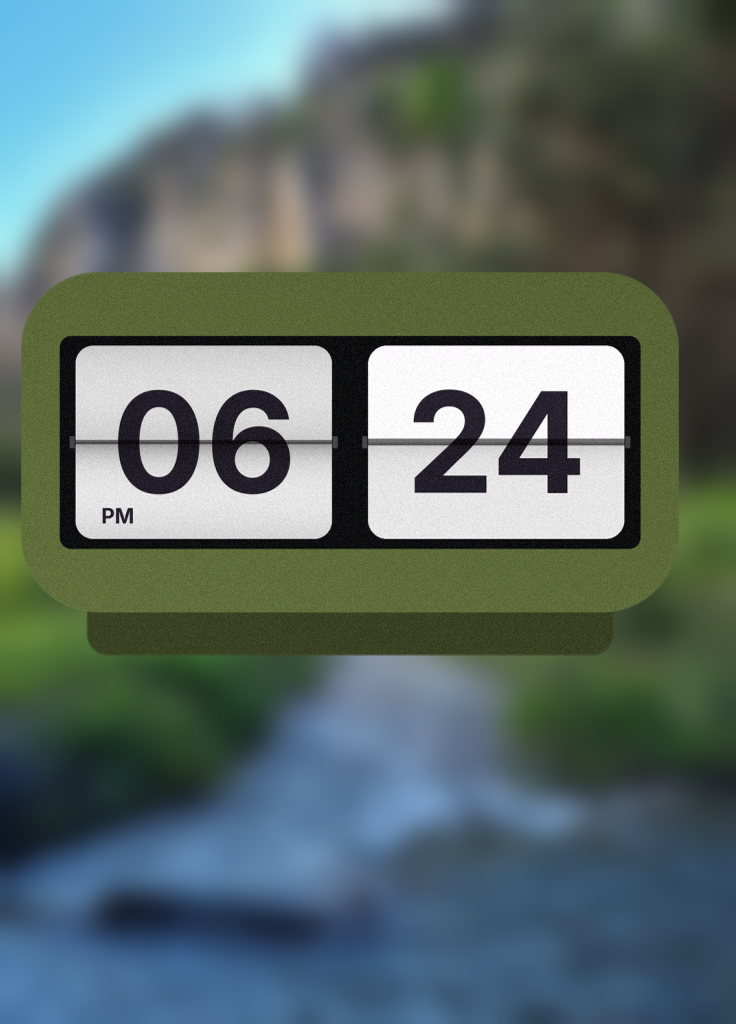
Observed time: 6:24
